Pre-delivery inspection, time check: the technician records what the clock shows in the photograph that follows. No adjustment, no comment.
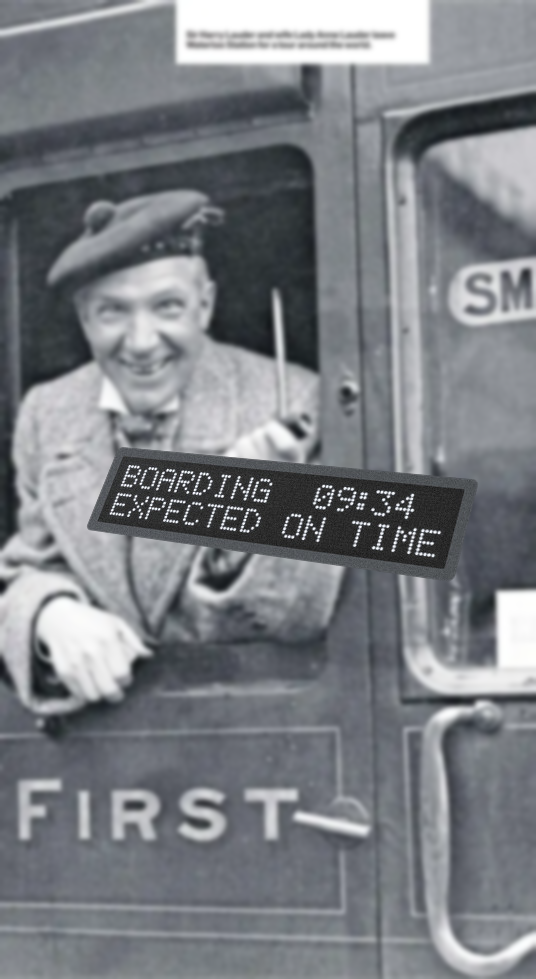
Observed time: 9:34
